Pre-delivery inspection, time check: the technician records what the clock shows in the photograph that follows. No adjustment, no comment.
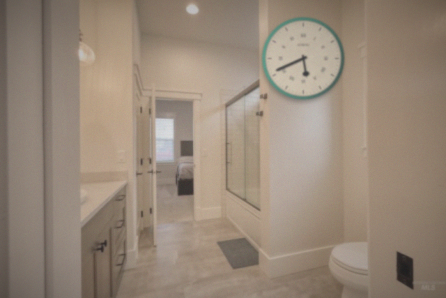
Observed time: 5:41
